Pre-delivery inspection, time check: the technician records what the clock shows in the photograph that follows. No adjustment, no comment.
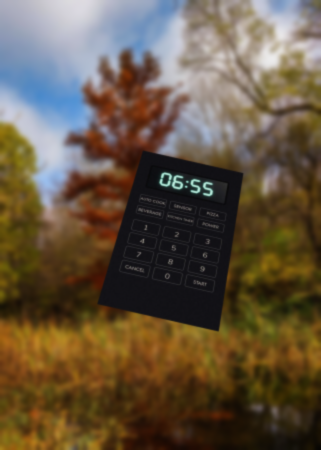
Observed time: 6:55
